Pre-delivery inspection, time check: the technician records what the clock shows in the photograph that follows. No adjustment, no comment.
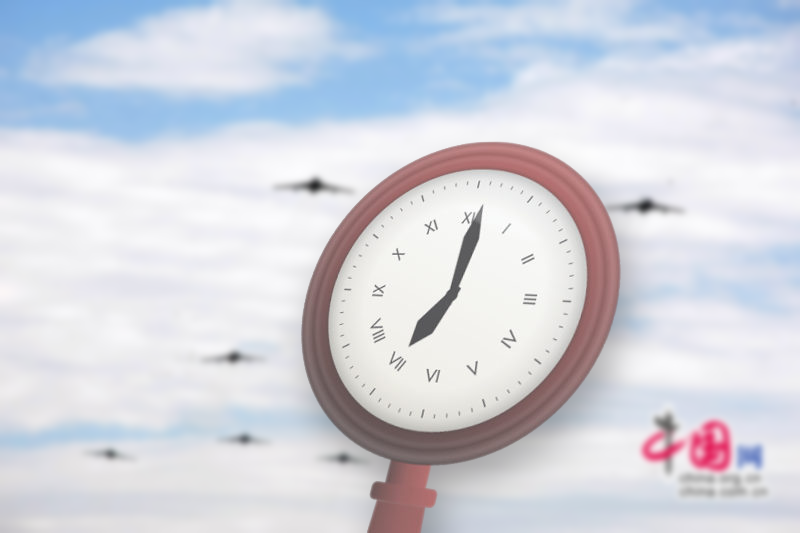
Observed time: 7:01
